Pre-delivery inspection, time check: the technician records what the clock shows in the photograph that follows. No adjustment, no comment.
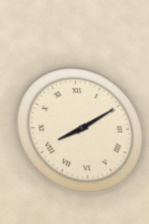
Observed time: 8:10
